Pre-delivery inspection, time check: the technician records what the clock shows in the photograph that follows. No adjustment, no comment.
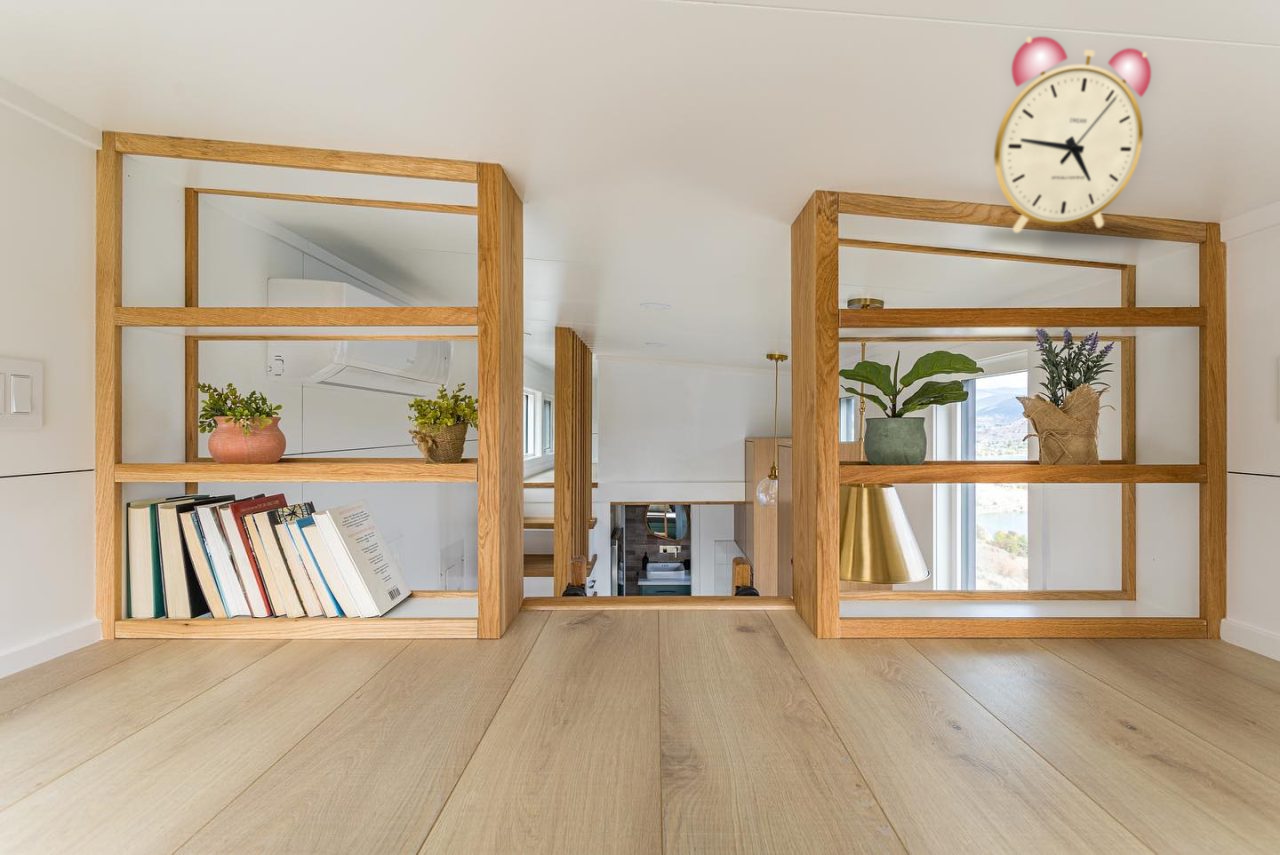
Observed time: 4:46:06
